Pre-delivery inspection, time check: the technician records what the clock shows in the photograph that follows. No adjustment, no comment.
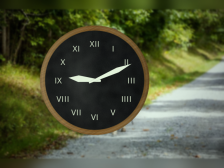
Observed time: 9:11
